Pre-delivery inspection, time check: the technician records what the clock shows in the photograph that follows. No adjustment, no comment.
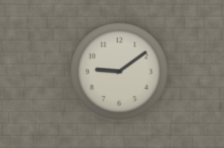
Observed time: 9:09
